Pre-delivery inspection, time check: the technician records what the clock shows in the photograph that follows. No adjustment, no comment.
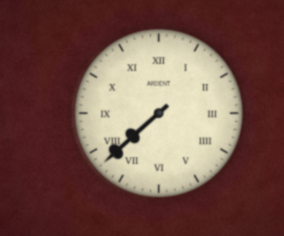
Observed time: 7:38
